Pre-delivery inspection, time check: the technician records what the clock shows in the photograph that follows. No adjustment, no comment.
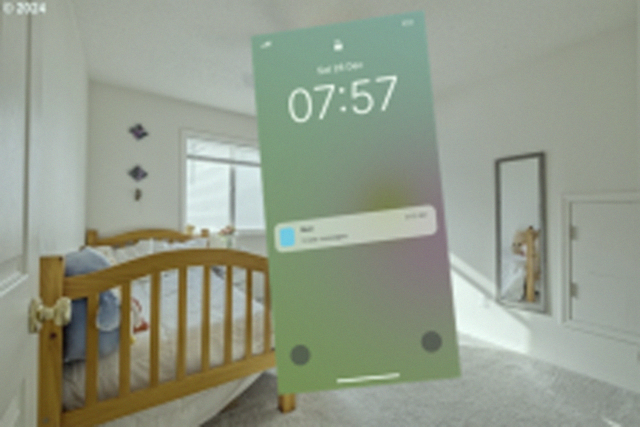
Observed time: 7:57
